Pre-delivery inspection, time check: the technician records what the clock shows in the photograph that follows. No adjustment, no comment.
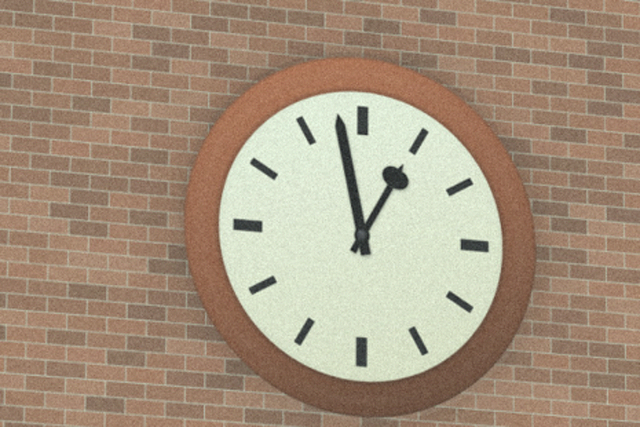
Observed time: 12:58
